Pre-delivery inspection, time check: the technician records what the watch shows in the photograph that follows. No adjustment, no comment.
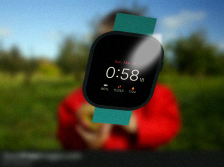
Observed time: 0:58
